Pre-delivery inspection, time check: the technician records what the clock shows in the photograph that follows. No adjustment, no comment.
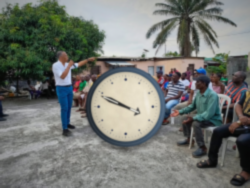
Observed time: 3:49
